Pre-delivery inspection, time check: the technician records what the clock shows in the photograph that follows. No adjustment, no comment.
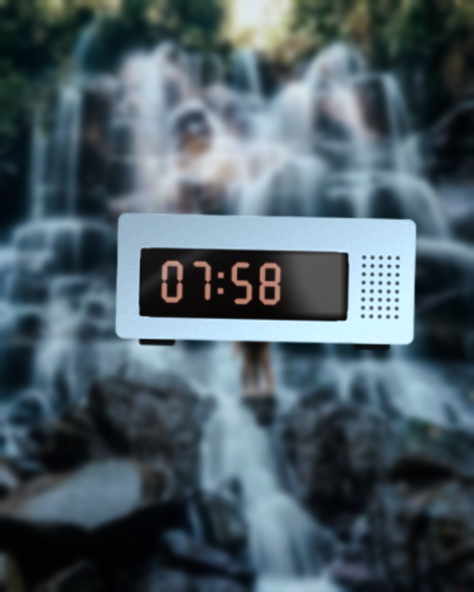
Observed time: 7:58
